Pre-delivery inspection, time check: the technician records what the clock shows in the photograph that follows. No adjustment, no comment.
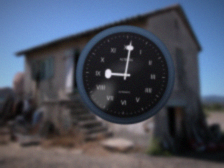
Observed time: 9:01
